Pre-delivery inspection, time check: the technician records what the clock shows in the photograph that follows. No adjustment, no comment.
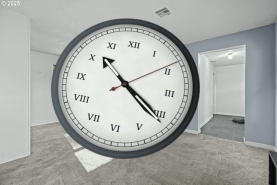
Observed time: 10:21:09
